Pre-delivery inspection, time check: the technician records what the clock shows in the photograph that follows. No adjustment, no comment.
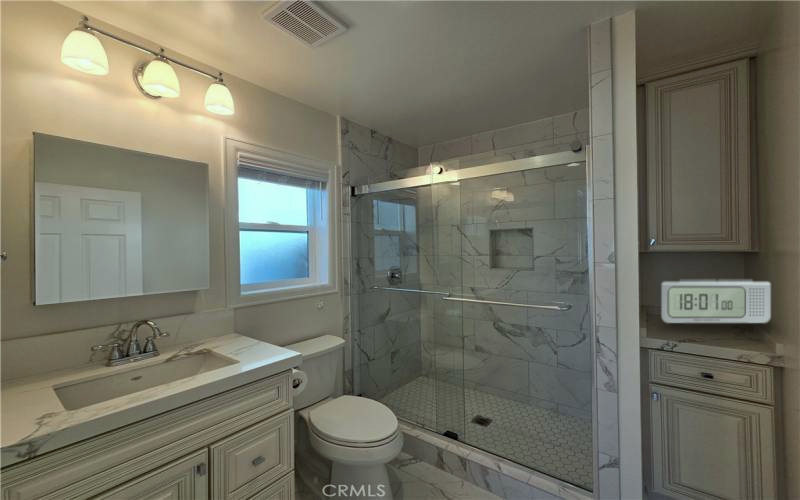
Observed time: 18:01
